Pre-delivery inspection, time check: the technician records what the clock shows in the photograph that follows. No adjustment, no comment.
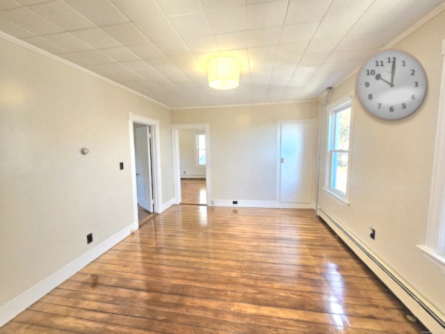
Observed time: 10:01
